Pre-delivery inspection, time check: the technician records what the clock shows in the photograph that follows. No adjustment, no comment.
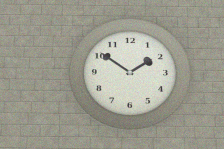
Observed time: 1:51
